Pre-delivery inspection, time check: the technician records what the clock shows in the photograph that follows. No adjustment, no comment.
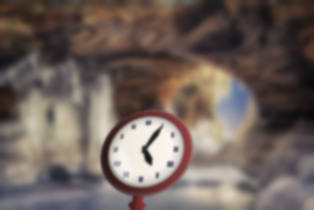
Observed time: 5:05
